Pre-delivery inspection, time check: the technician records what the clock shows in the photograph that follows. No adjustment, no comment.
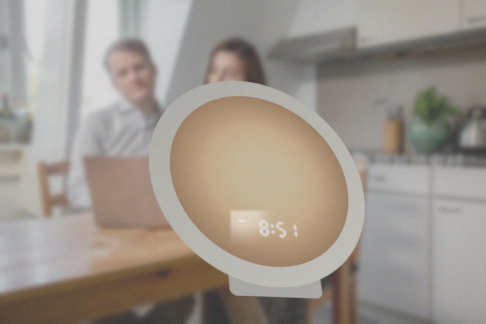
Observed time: 8:51
